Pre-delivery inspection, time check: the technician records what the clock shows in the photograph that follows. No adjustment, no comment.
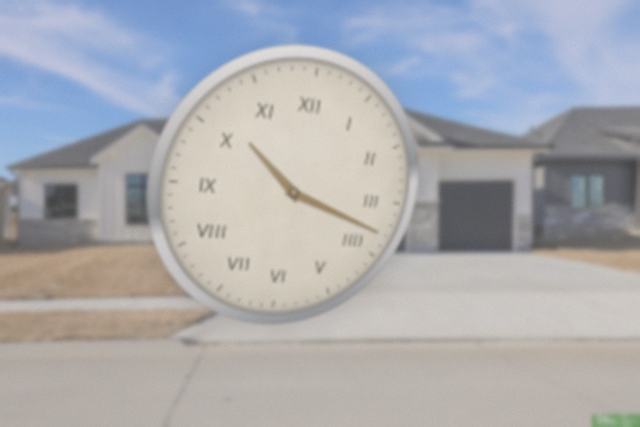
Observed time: 10:18
